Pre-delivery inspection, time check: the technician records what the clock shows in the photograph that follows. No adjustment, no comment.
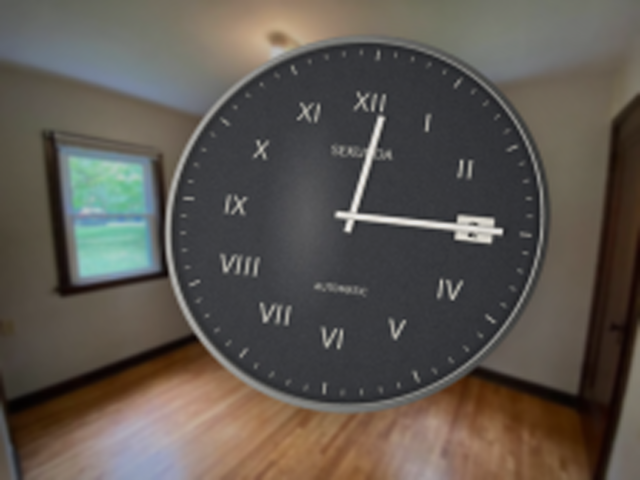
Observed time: 12:15
